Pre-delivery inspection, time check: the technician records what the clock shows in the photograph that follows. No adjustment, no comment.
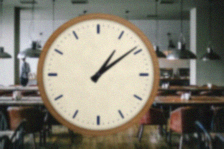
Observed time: 1:09
